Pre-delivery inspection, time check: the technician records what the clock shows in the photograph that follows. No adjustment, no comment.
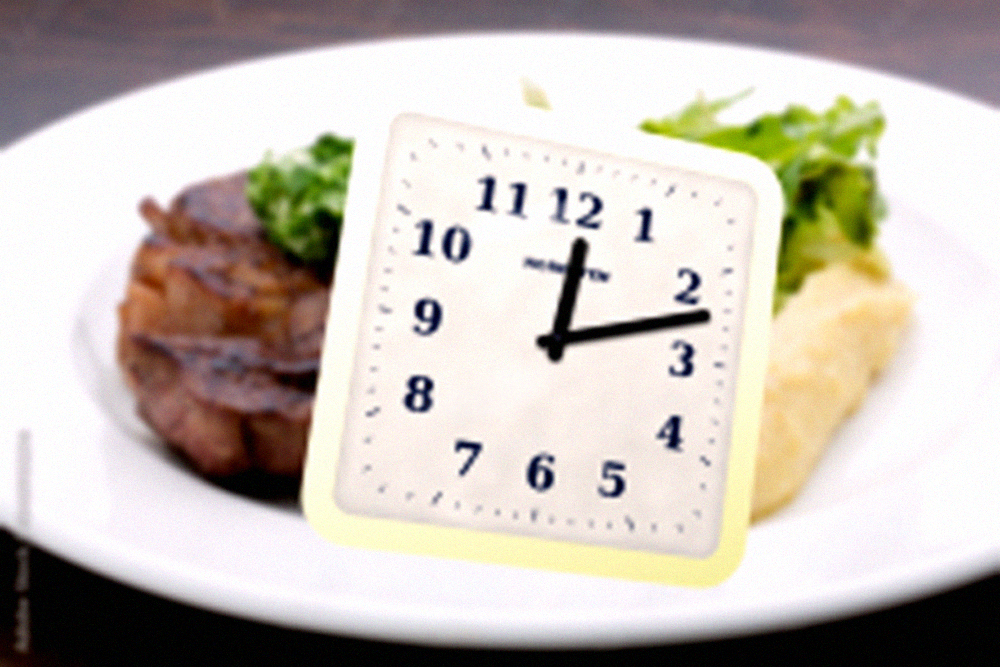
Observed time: 12:12
